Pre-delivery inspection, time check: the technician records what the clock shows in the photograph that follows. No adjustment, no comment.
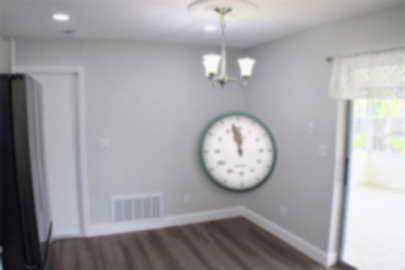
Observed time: 11:58
